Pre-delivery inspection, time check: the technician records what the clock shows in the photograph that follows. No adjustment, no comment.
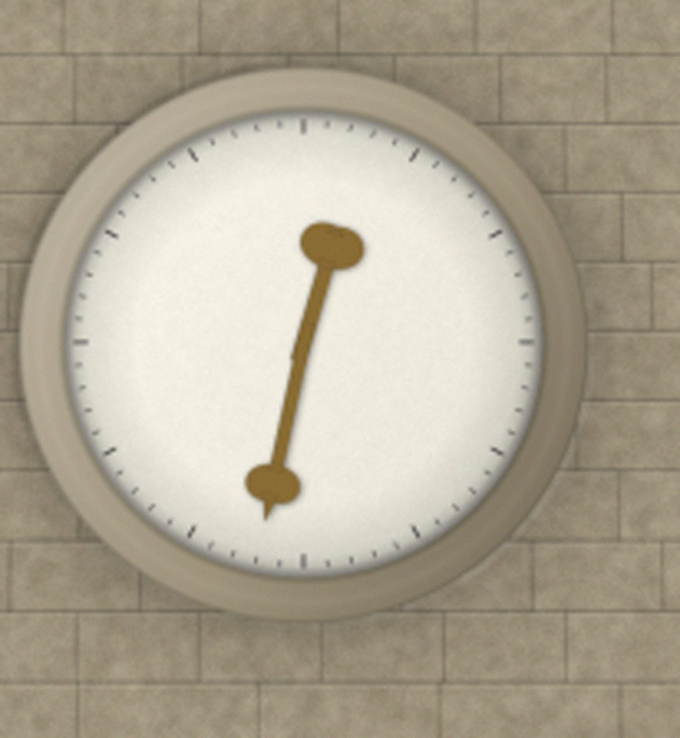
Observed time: 12:32
